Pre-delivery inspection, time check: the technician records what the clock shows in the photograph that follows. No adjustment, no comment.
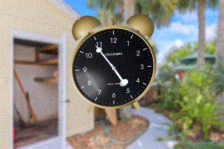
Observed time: 4:54
